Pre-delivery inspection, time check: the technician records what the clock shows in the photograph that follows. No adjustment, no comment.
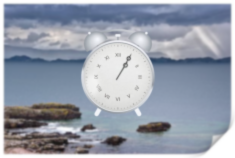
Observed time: 1:05
